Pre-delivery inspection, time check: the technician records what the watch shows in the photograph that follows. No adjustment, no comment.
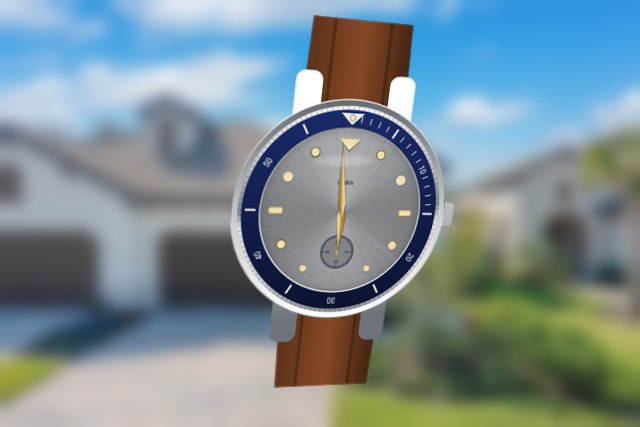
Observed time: 5:59
